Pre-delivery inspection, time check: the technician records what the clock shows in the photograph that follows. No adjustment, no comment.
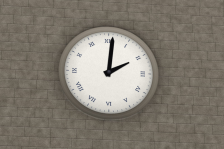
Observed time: 2:01
